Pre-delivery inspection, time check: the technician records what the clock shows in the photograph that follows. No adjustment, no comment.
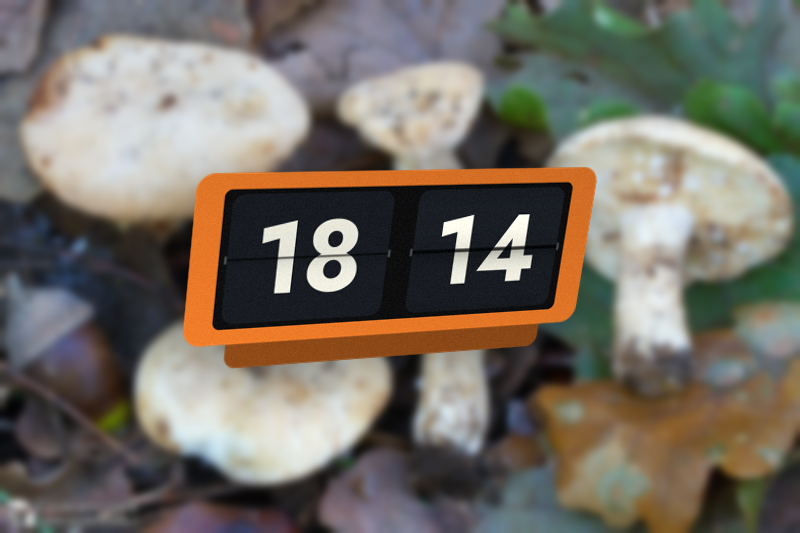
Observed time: 18:14
